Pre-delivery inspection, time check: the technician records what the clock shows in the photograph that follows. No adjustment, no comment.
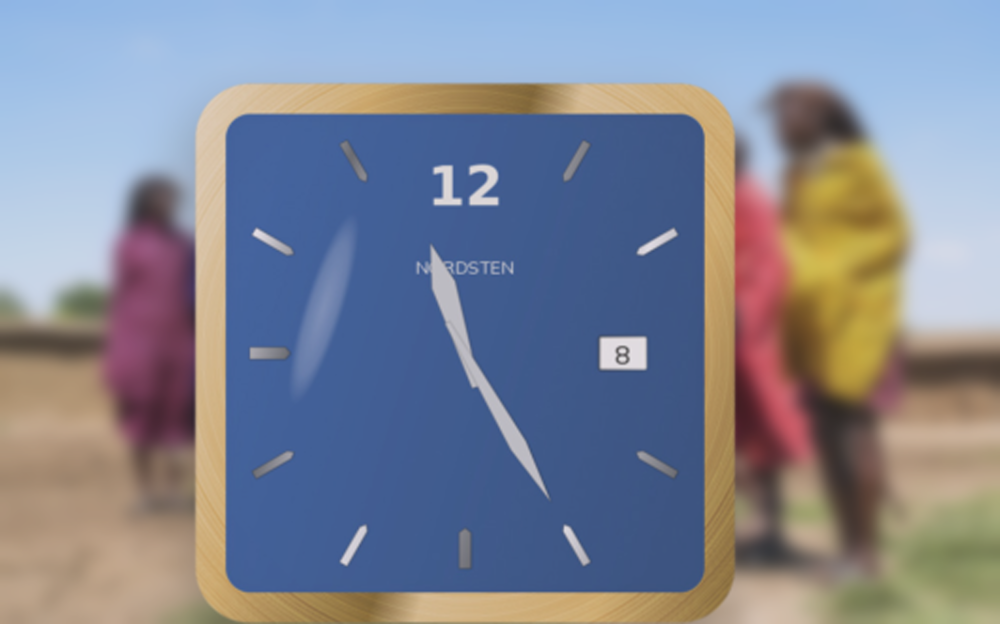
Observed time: 11:25
